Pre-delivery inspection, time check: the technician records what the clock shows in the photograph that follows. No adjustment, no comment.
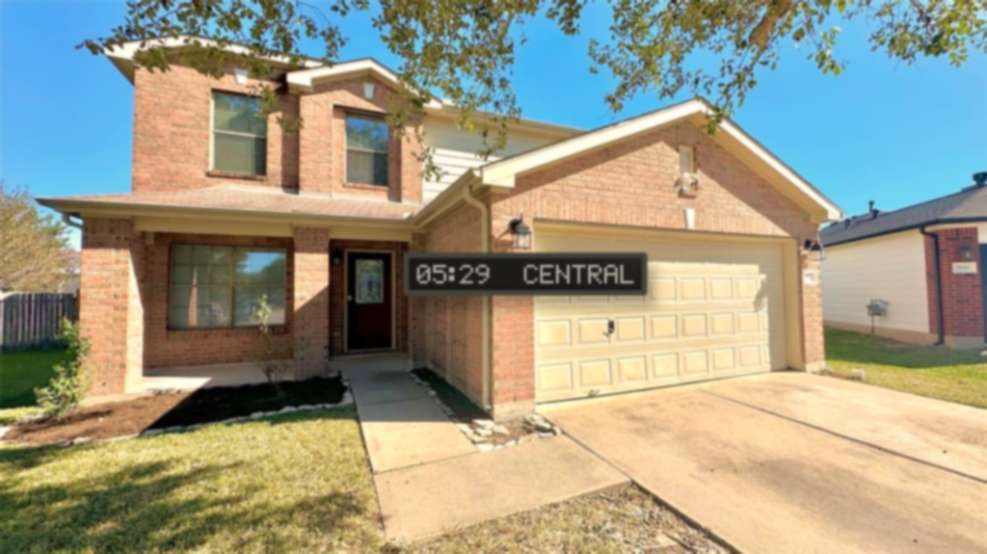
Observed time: 5:29
